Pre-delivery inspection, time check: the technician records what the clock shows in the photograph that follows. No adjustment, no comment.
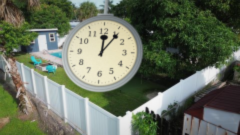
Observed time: 12:06
